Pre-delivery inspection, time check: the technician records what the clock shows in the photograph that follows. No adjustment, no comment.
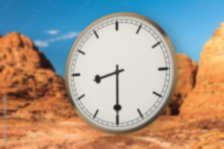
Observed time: 8:30
